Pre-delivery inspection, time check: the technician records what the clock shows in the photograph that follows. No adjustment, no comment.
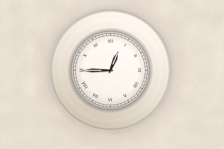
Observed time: 12:45
